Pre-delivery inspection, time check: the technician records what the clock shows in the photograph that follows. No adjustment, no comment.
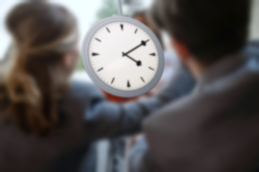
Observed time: 4:10
